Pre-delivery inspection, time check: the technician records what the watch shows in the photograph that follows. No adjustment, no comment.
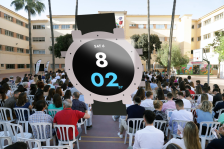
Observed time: 8:02
